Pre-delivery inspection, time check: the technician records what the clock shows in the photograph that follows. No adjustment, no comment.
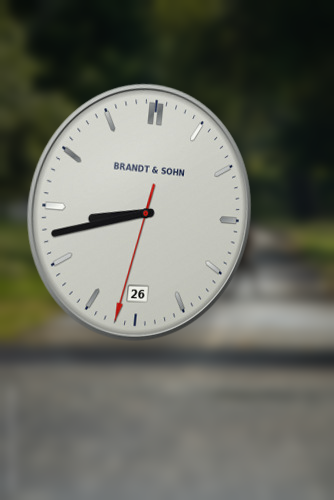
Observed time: 8:42:32
